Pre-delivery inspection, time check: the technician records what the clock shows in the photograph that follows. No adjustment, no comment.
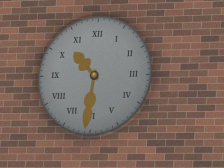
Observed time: 10:31
